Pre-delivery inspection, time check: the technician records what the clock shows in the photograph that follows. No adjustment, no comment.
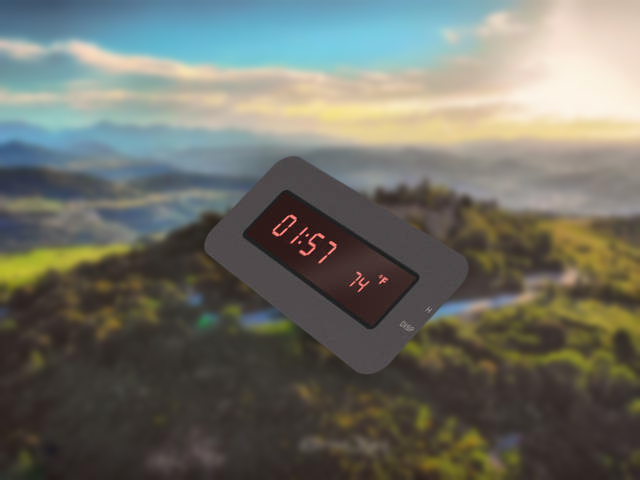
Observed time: 1:57
